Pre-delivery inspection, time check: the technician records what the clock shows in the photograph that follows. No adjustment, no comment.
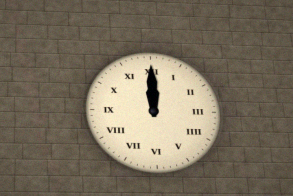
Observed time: 12:00
